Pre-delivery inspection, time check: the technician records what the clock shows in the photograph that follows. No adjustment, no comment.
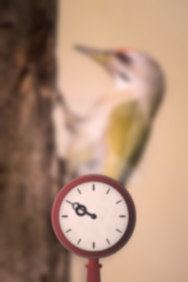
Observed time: 9:50
